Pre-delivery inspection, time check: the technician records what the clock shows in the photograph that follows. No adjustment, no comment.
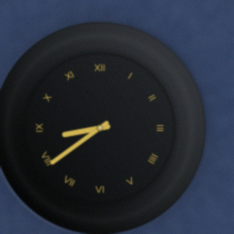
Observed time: 8:39
